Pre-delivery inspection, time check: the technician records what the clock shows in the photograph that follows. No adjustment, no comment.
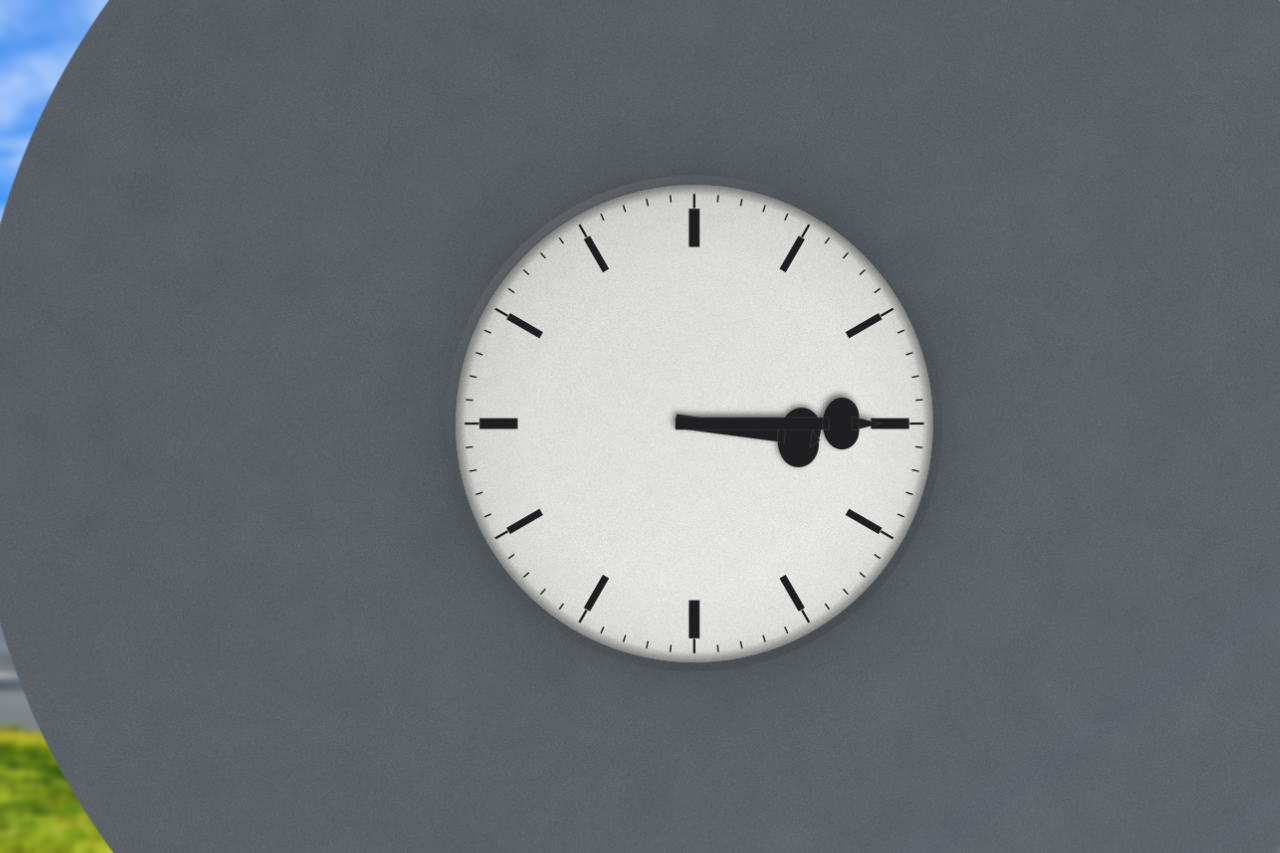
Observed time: 3:15
